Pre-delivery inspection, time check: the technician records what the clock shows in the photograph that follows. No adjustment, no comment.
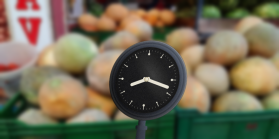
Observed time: 8:18
